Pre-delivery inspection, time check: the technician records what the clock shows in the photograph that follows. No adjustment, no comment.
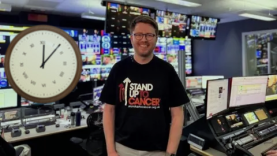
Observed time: 12:07
